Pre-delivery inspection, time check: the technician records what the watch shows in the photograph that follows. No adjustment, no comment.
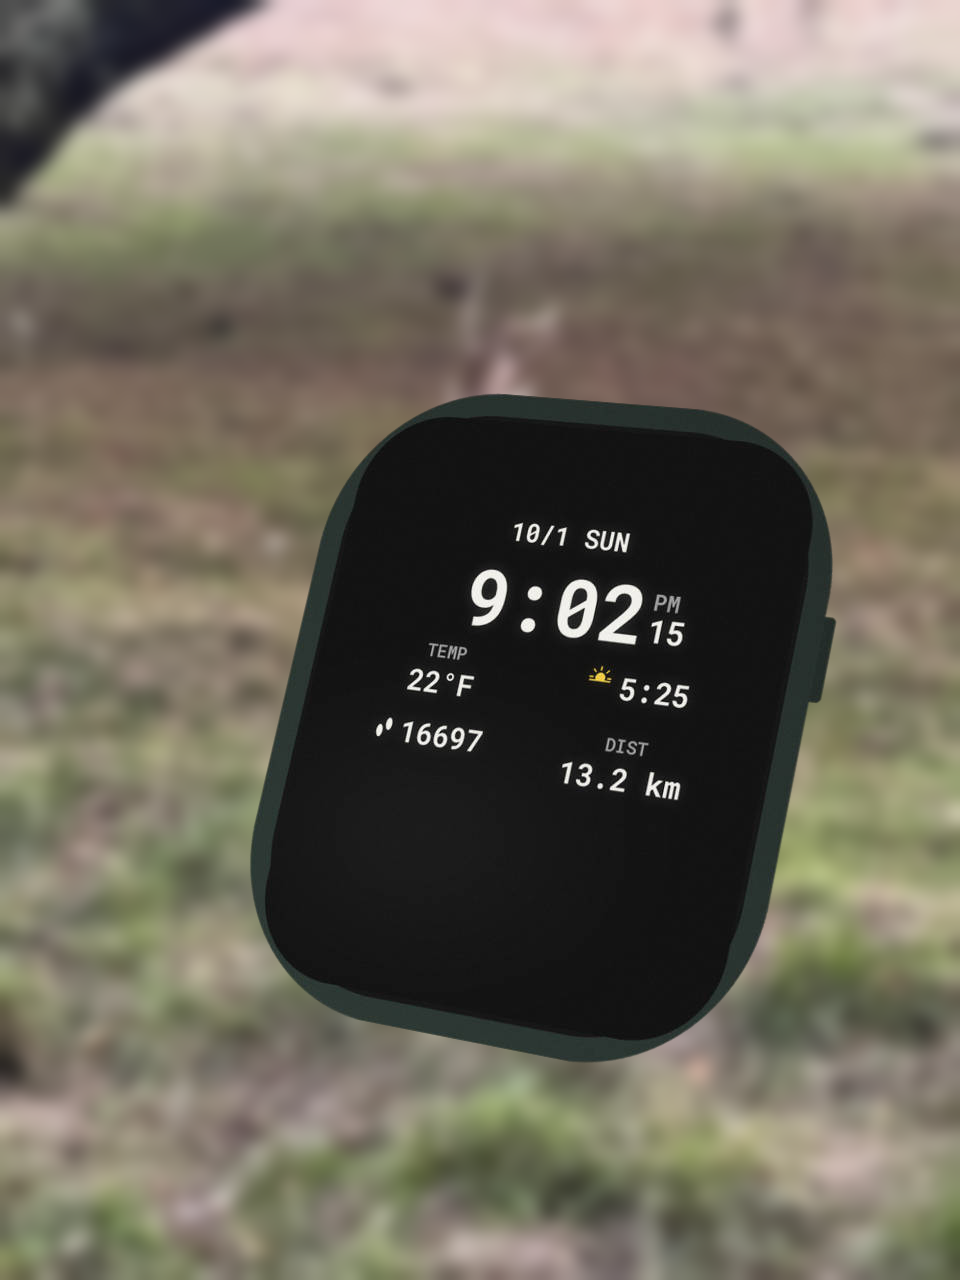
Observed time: 9:02:15
